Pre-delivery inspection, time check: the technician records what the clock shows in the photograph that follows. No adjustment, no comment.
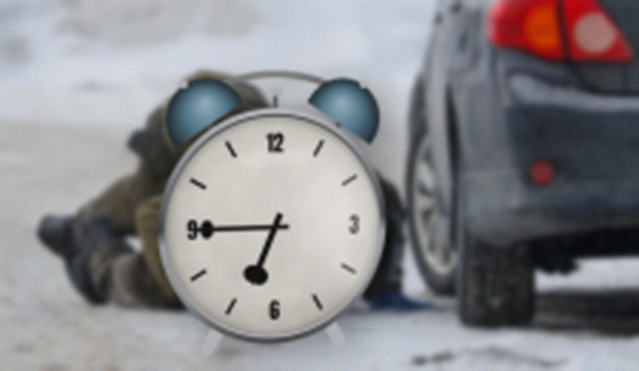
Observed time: 6:45
